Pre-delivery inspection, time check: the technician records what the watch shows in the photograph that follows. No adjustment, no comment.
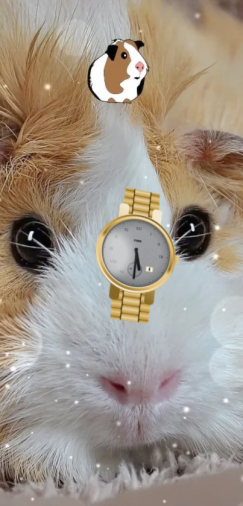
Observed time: 5:30
